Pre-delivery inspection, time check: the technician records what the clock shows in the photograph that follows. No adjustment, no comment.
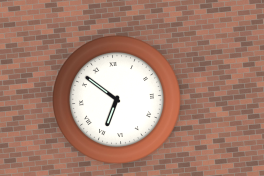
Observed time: 6:52
